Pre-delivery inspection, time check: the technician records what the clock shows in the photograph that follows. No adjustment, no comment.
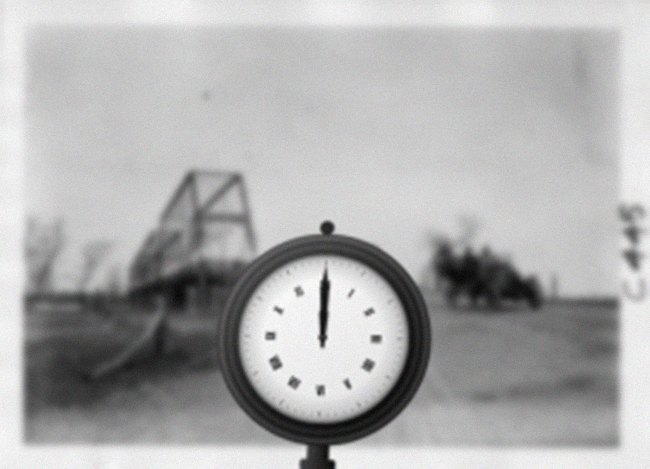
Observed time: 12:00
